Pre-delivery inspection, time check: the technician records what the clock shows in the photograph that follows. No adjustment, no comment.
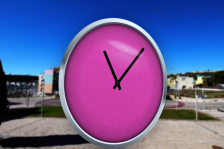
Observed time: 11:07
